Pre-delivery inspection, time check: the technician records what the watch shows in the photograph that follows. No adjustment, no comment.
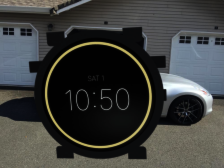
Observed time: 10:50
